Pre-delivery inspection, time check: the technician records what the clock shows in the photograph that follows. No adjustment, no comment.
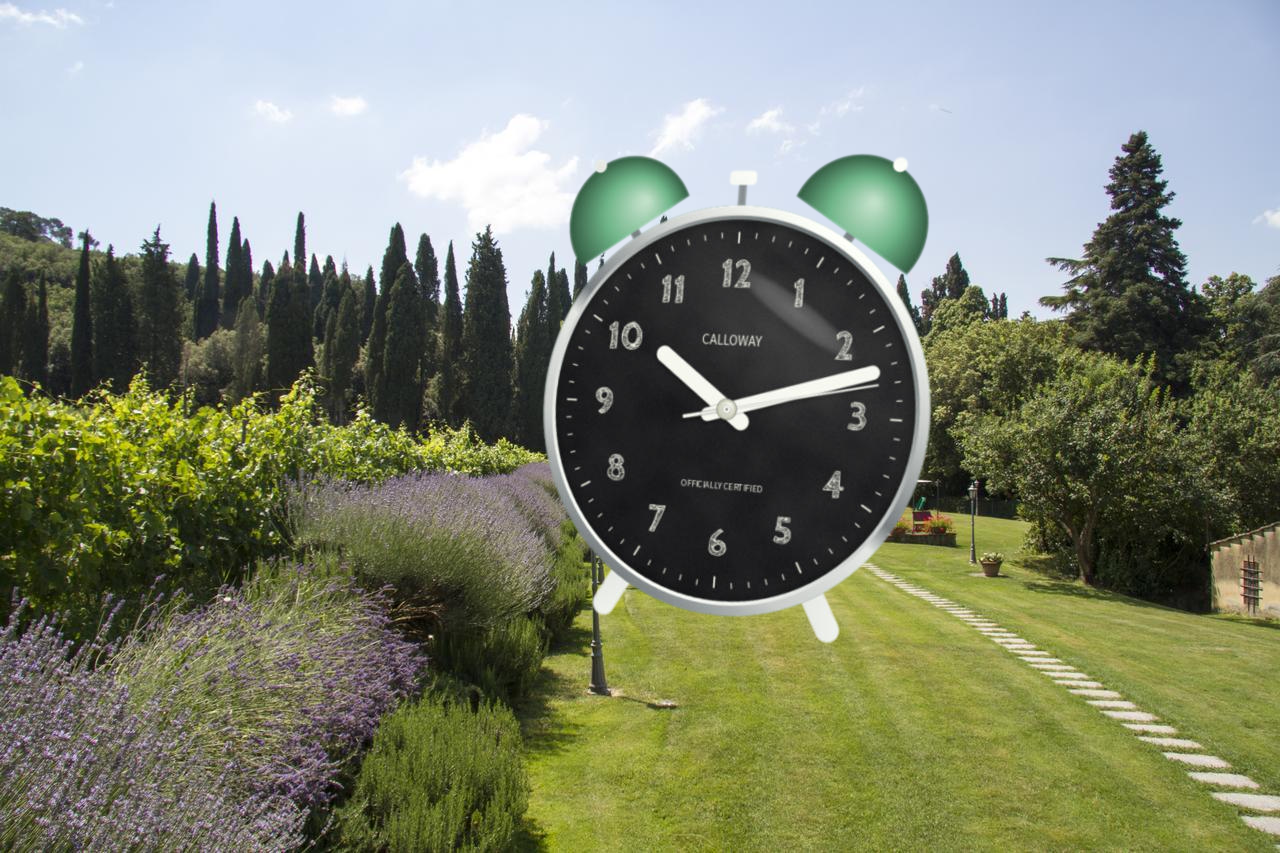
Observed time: 10:12:13
